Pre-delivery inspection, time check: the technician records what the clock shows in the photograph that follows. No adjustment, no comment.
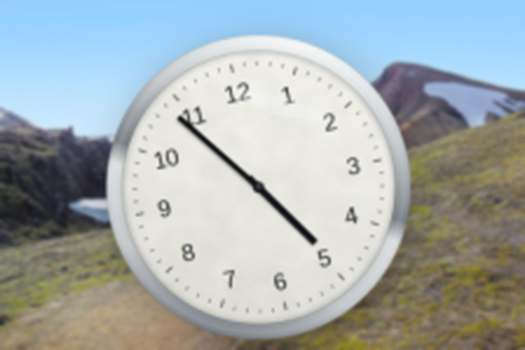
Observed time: 4:54
